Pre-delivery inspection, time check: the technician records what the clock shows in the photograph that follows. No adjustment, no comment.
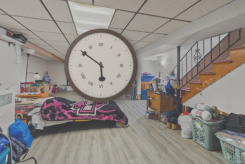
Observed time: 5:51
